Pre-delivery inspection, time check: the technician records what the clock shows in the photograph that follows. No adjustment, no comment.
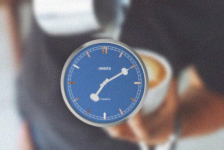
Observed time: 7:10
